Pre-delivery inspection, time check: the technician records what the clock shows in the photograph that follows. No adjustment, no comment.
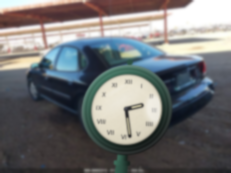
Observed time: 2:28
